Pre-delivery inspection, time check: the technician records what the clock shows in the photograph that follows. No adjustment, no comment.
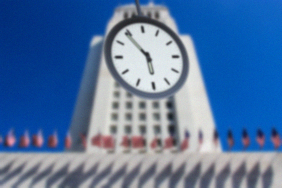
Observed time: 5:54
